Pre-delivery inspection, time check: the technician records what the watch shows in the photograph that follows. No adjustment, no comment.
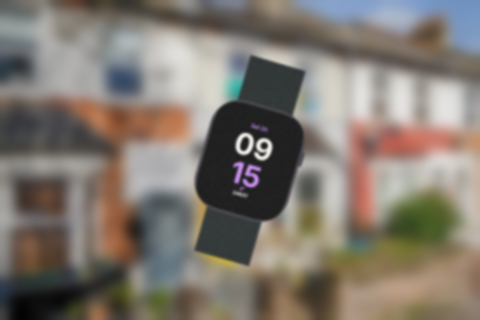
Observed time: 9:15
